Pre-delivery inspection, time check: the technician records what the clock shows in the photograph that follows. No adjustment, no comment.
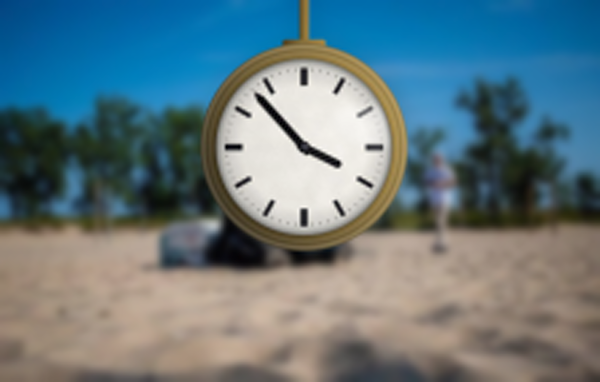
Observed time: 3:53
